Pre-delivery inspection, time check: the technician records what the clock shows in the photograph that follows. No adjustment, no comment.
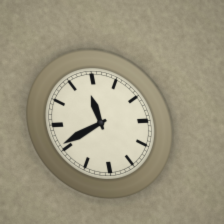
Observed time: 11:41
